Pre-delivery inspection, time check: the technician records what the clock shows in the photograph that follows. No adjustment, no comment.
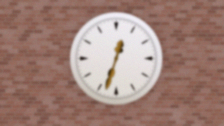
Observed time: 12:33
